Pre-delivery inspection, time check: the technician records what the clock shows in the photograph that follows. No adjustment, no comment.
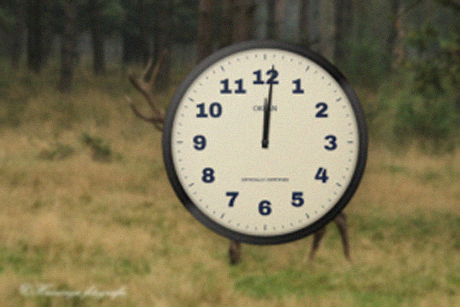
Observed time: 12:01
